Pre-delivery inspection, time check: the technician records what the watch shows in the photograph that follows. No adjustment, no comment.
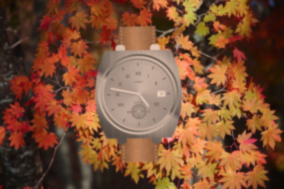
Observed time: 4:47
